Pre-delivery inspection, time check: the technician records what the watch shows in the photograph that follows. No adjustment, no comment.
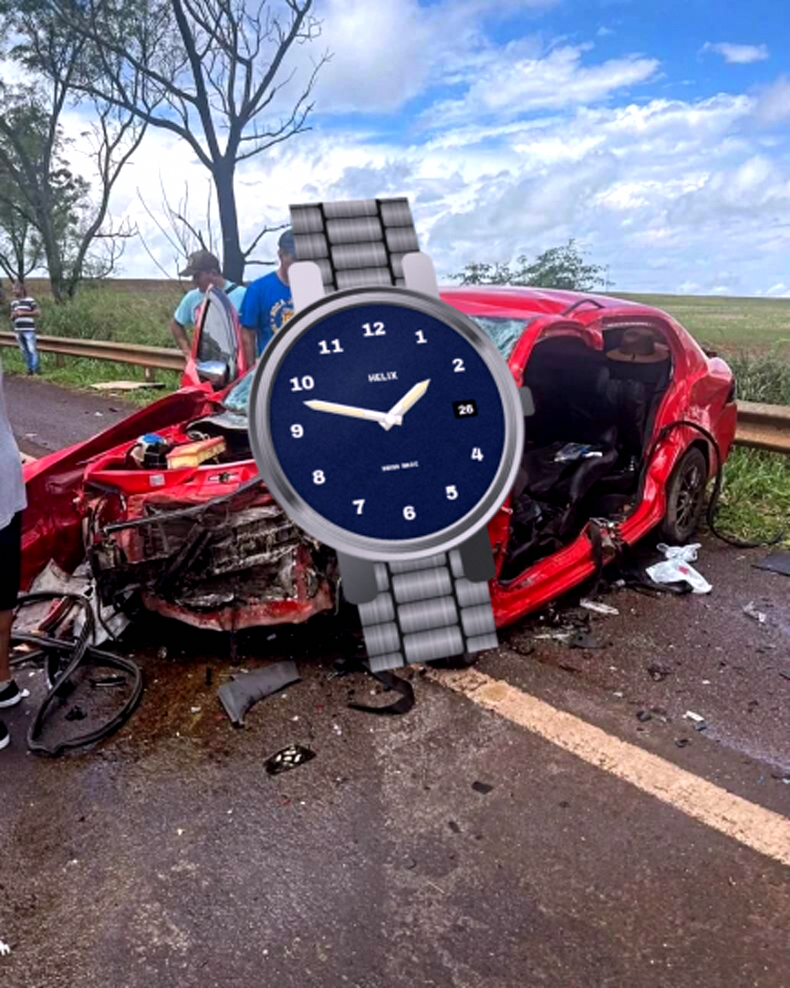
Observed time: 1:48
